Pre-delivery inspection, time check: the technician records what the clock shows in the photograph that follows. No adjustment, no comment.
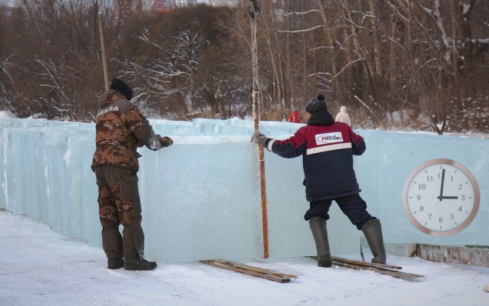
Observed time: 3:01
